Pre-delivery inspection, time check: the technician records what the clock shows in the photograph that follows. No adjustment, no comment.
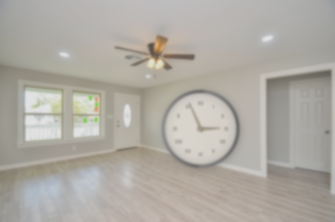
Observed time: 2:56
